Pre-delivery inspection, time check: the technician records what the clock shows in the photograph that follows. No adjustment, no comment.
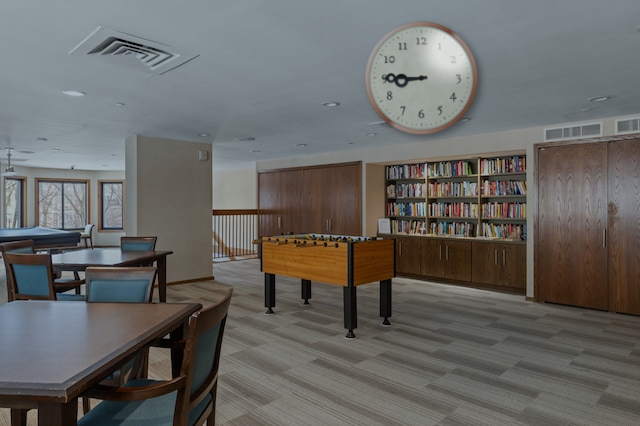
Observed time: 8:45
